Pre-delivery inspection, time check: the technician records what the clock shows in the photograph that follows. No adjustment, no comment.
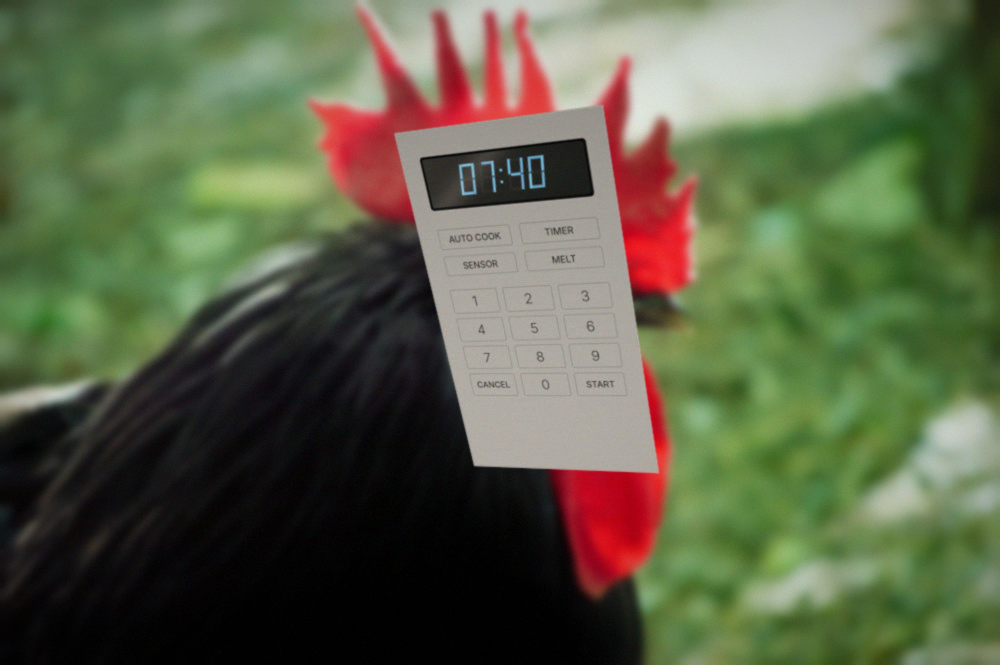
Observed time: 7:40
